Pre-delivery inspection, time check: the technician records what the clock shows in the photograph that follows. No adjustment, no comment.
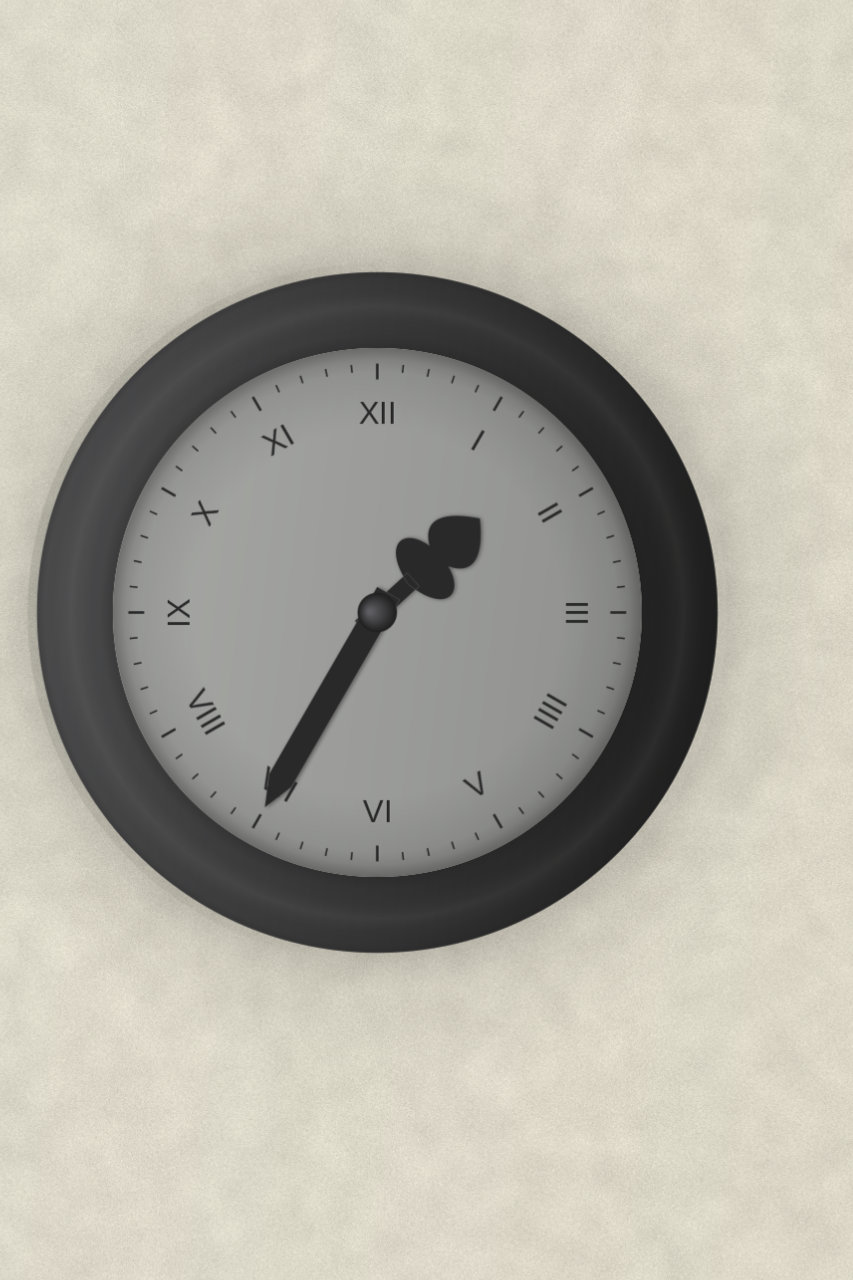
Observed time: 1:35
